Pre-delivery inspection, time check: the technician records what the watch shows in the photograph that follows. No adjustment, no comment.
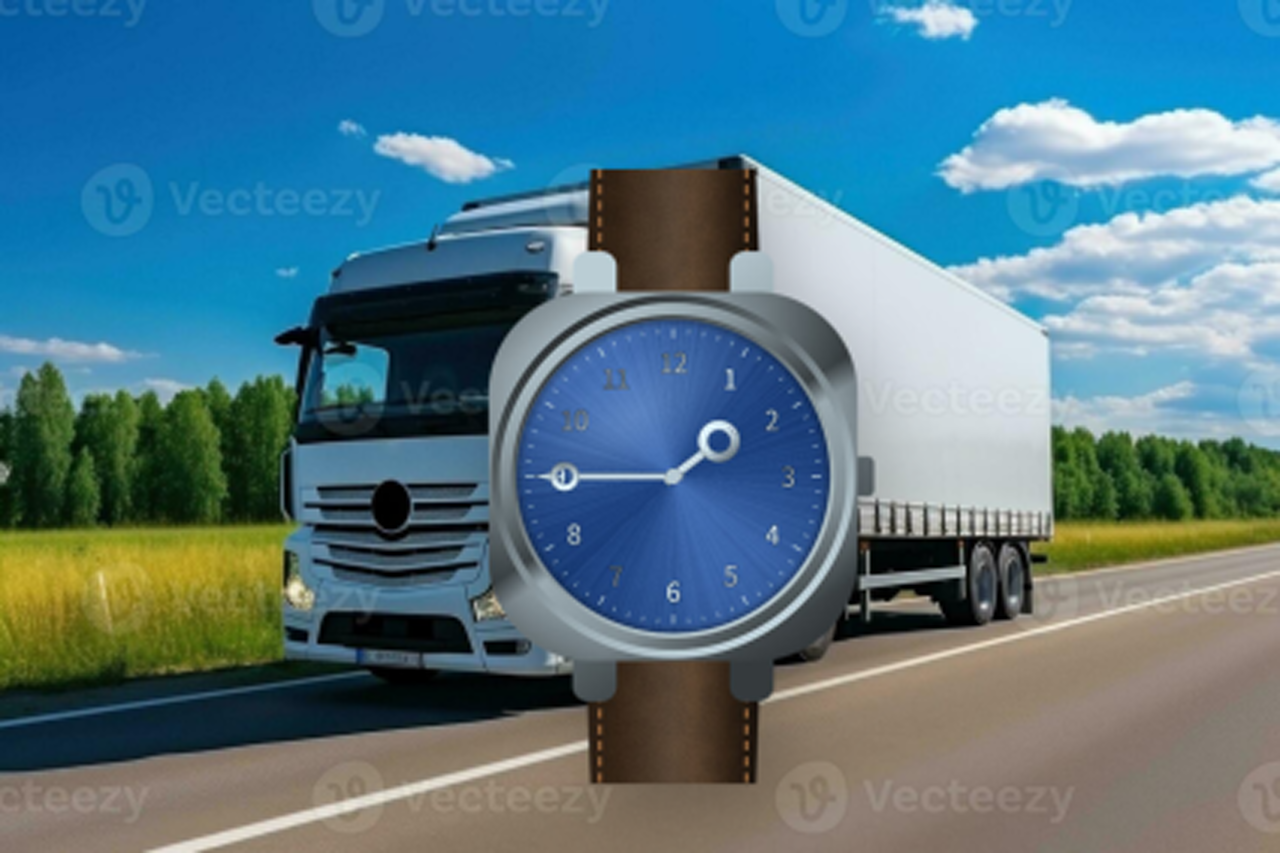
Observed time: 1:45
